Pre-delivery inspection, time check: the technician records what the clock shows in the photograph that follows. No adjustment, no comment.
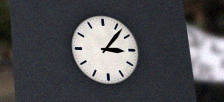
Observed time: 3:07
